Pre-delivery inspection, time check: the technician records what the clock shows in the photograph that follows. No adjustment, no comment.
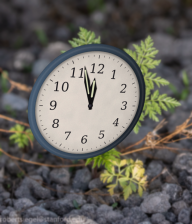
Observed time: 11:57
